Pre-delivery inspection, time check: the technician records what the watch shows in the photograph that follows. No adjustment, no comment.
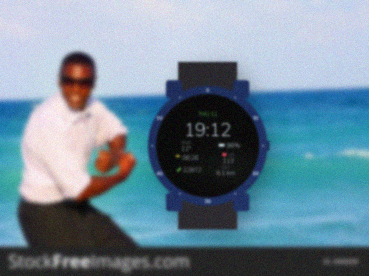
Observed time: 19:12
